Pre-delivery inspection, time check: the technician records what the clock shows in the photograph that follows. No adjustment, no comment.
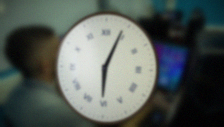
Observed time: 6:04
